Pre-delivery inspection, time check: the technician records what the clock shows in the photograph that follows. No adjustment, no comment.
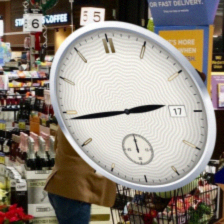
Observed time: 2:44
